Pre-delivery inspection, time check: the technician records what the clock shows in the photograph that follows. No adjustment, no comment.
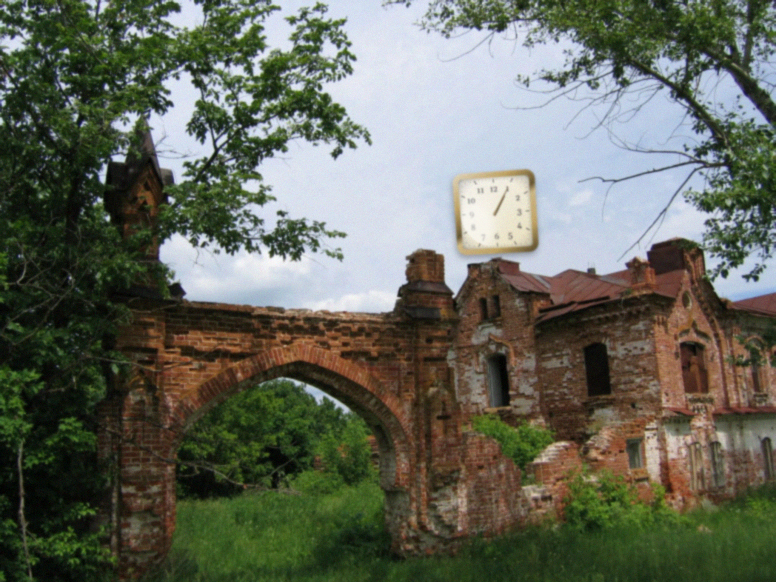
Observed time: 1:05
